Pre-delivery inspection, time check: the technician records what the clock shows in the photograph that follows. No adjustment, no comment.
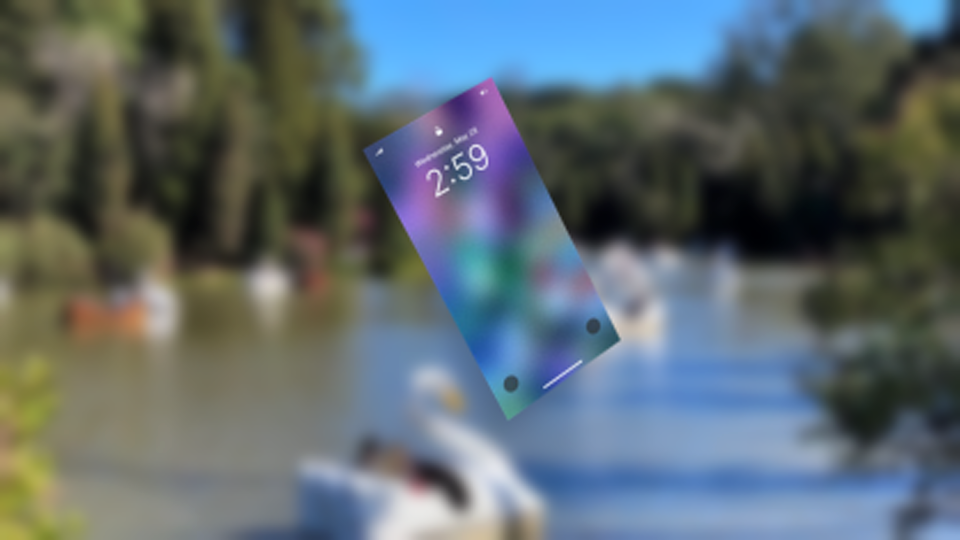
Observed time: 2:59
